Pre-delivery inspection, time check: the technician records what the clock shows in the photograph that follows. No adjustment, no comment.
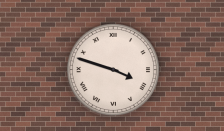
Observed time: 3:48
